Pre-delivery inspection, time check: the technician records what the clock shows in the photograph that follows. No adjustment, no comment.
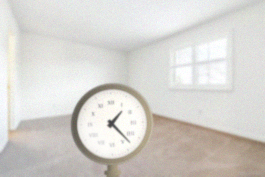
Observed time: 1:23
